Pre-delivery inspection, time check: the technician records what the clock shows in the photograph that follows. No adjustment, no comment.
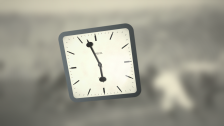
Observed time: 5:57
